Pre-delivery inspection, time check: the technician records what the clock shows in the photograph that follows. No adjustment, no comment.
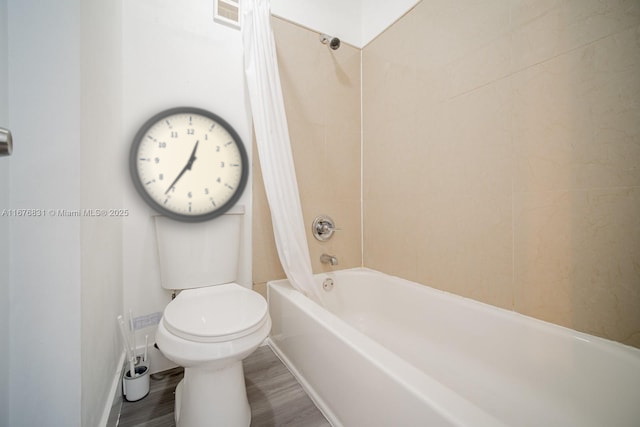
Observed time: 12:36
